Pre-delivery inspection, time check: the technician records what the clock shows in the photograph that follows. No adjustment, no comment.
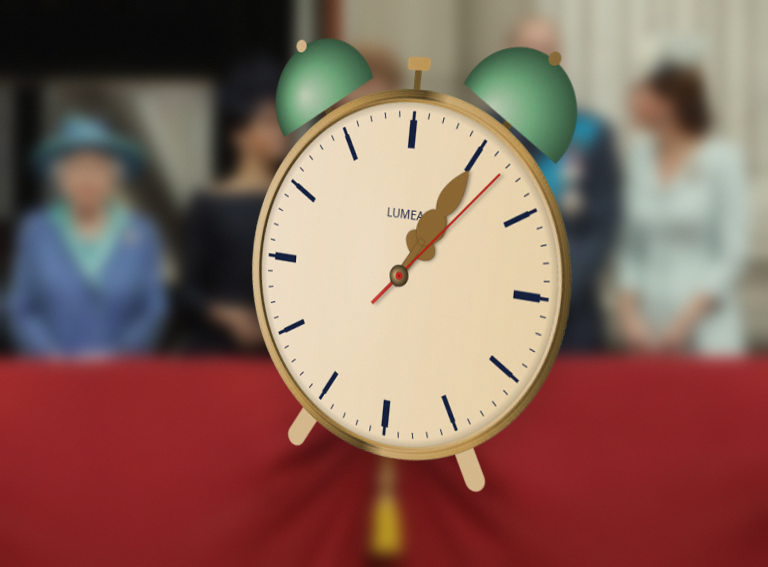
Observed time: 1:05:07
